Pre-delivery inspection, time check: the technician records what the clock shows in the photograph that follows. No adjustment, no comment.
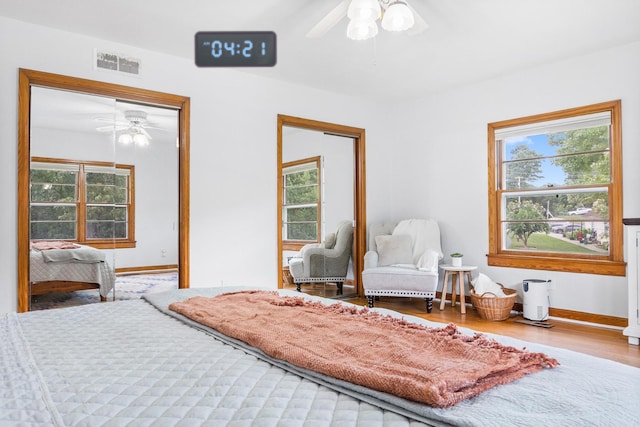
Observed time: 4:21
